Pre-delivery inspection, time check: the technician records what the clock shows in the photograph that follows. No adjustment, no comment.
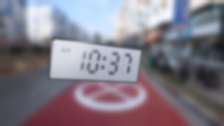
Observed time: 10:37
